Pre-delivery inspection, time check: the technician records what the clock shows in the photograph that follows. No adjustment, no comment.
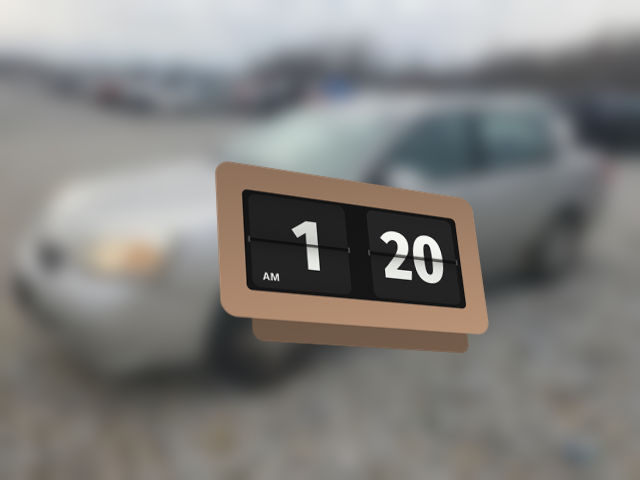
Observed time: 1:20
